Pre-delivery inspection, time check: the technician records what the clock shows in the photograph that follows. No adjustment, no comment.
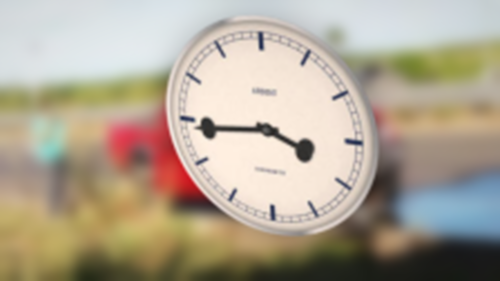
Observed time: 3:44
